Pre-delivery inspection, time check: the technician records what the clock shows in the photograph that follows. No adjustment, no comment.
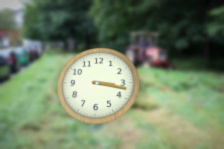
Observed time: 3:17
